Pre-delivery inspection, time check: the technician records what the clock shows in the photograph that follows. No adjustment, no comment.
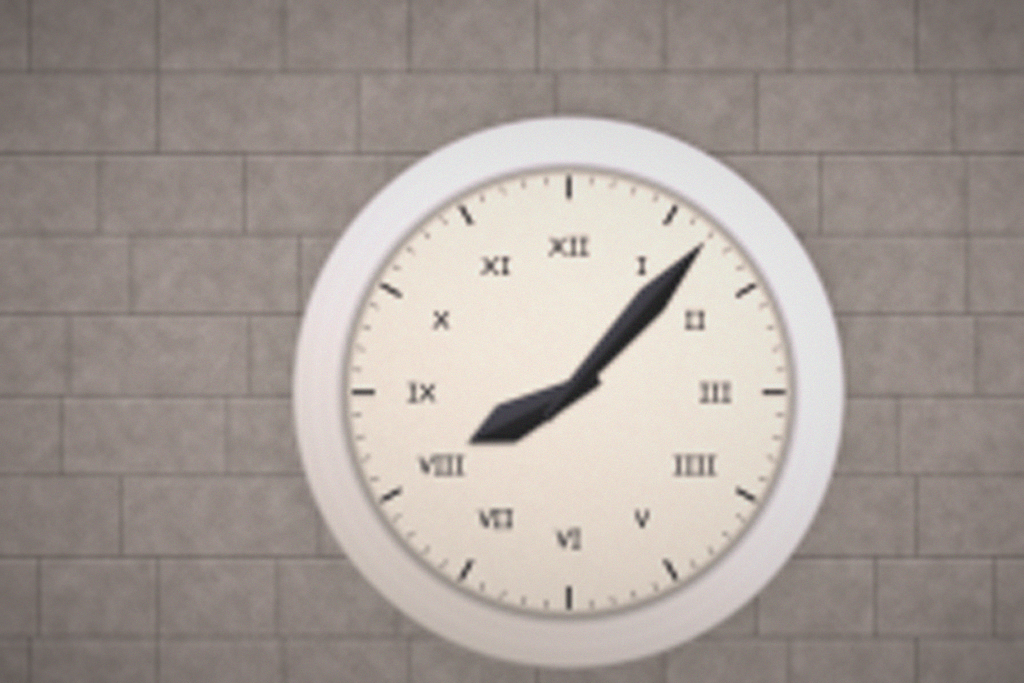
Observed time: 8:07
